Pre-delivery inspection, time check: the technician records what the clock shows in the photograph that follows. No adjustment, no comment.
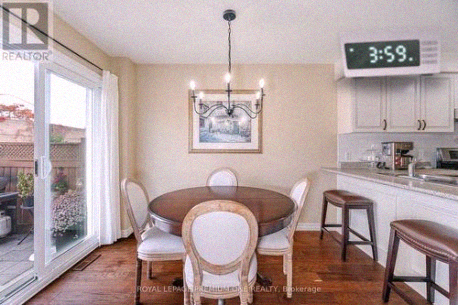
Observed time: 3:59
